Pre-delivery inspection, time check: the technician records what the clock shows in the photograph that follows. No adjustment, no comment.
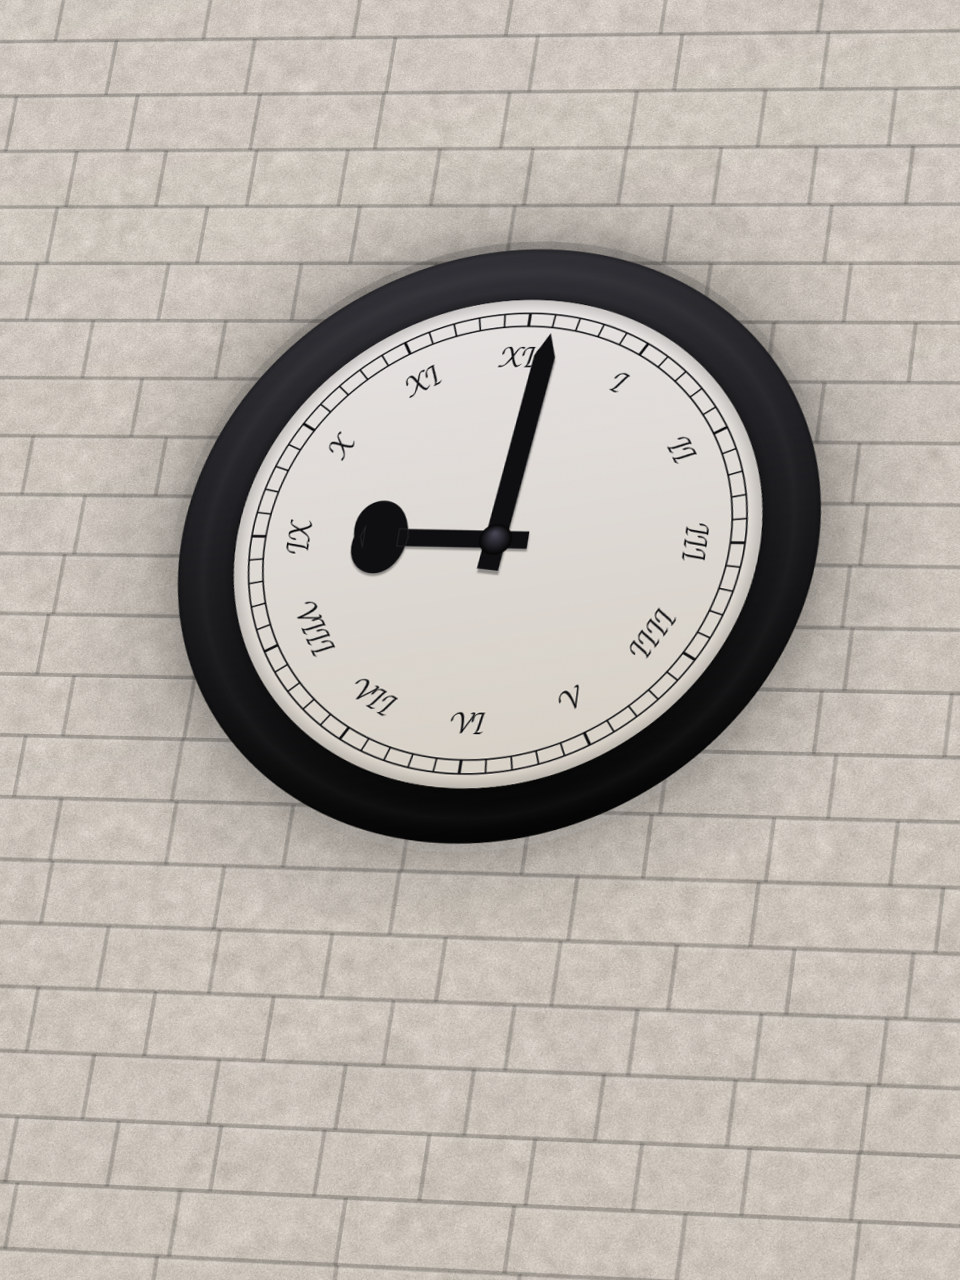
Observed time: 9:01
